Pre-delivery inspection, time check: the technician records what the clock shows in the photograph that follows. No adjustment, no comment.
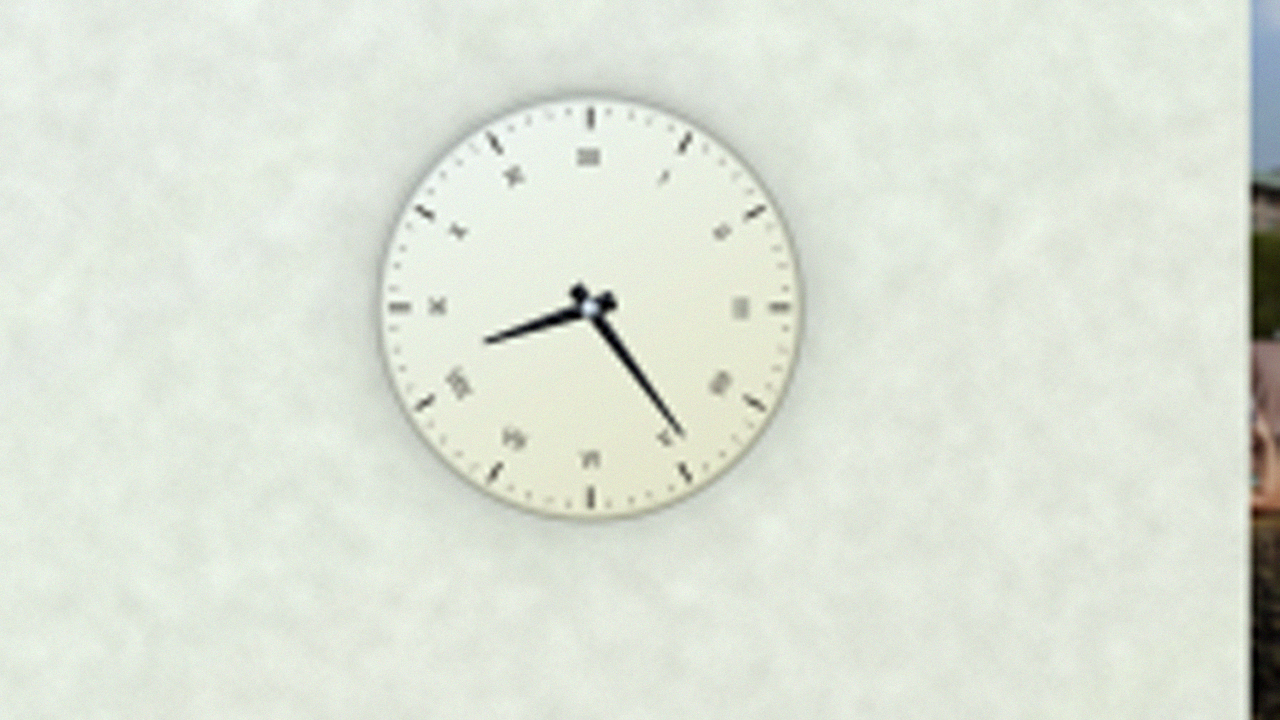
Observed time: 8:24
